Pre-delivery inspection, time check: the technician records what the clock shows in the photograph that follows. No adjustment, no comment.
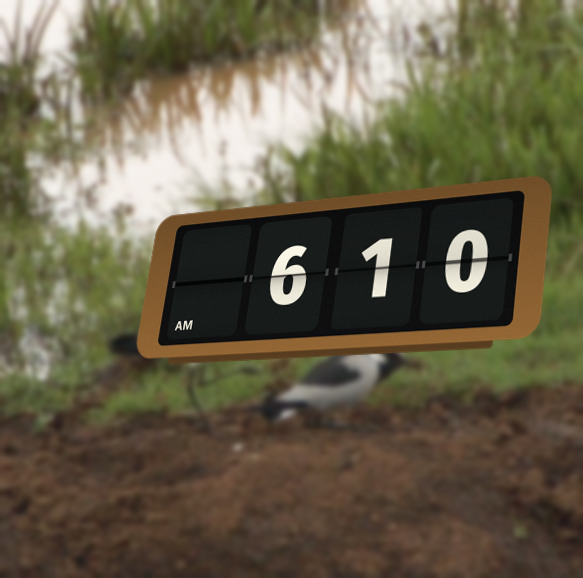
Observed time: 6:10
